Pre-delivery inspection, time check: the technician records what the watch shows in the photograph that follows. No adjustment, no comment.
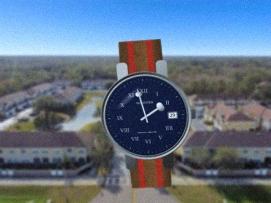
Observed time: 1:58
